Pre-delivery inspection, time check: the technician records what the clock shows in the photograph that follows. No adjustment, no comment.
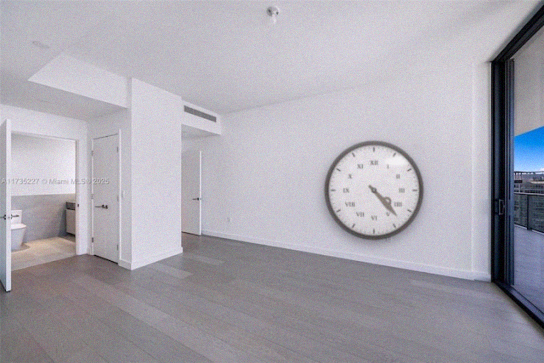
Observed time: 4:23
